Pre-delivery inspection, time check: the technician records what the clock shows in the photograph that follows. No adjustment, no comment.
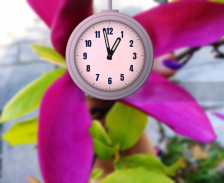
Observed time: 12:58
